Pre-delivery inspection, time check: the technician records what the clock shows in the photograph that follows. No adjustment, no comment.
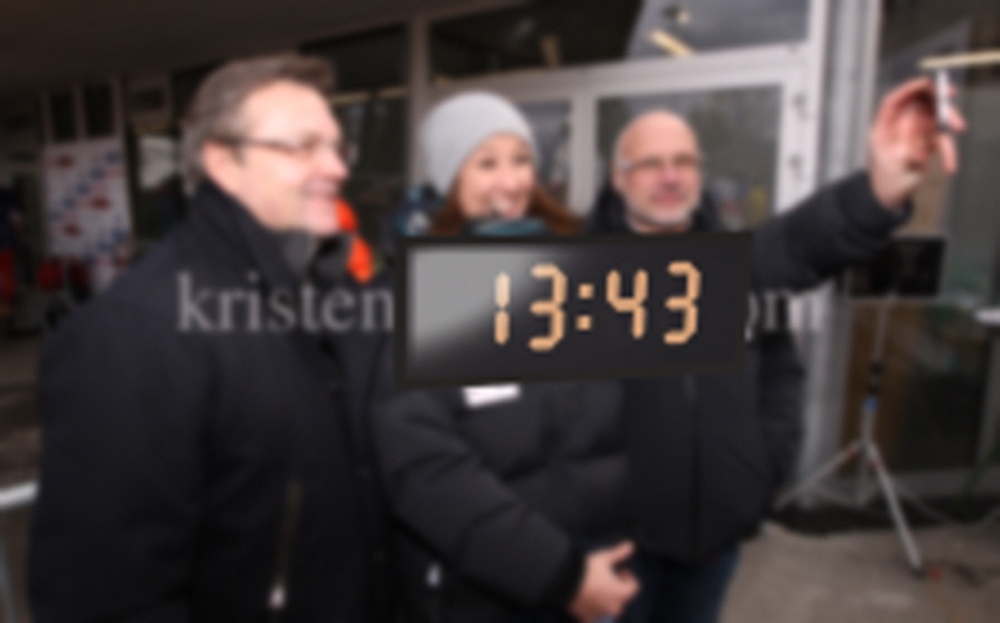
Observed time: 13:43
